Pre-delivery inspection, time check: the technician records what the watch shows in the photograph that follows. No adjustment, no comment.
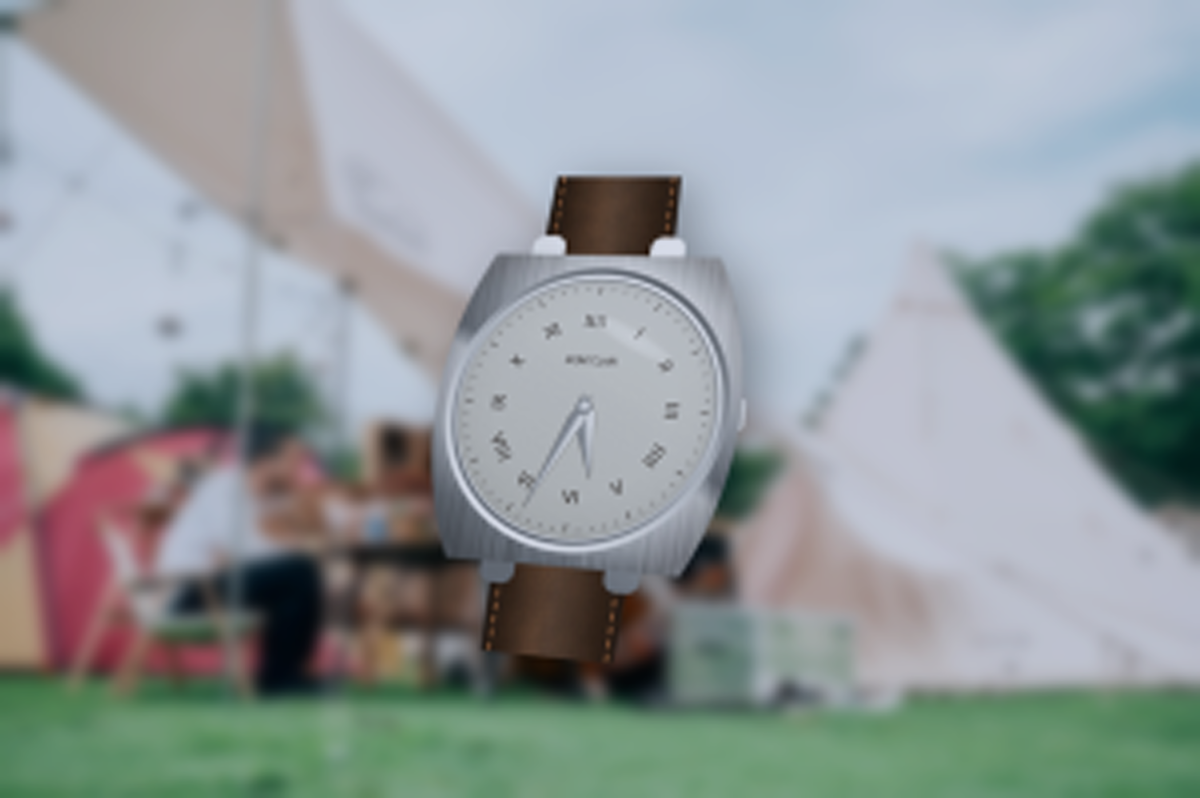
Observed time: 5:34
